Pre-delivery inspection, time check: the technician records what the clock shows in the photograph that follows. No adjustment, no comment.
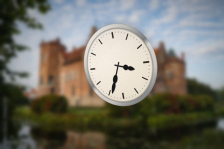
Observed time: 3:34
